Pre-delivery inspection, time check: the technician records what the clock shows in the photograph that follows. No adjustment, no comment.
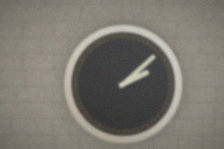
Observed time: 2:08
